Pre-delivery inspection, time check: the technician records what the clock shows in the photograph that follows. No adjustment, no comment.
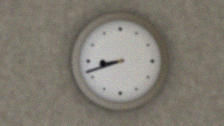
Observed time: 8:42
